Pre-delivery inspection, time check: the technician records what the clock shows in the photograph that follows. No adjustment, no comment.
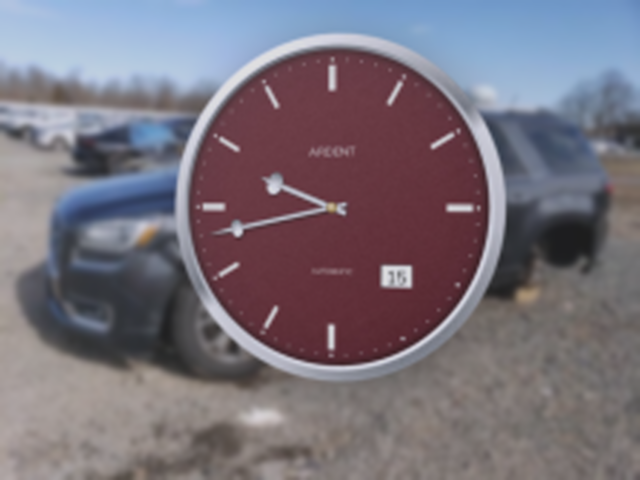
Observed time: 9:43
